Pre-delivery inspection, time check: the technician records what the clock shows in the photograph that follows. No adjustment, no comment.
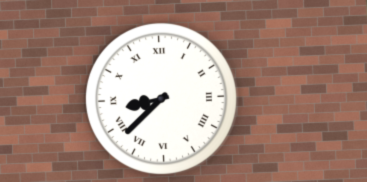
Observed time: 8:38
